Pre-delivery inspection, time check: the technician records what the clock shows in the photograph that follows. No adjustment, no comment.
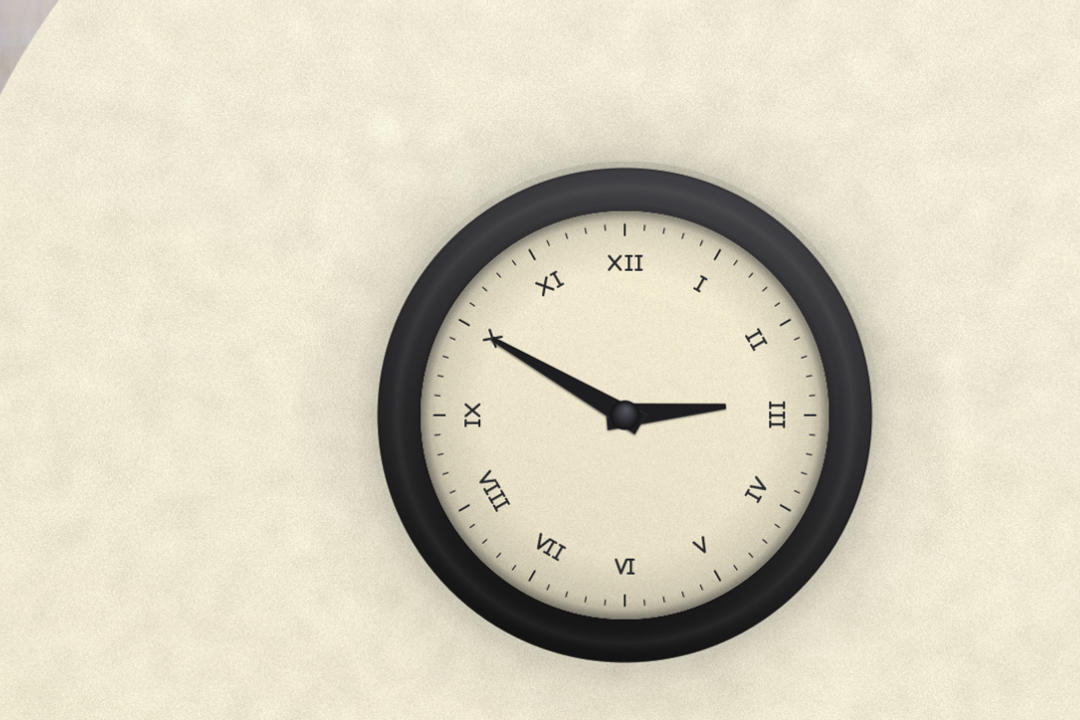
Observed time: 2:50
